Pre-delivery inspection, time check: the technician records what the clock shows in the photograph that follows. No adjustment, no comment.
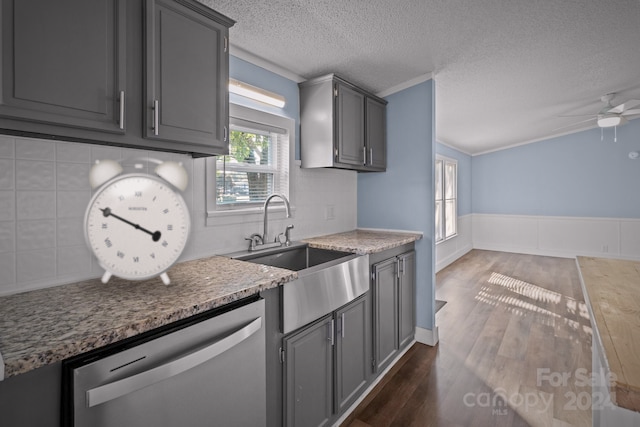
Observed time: 3:49
